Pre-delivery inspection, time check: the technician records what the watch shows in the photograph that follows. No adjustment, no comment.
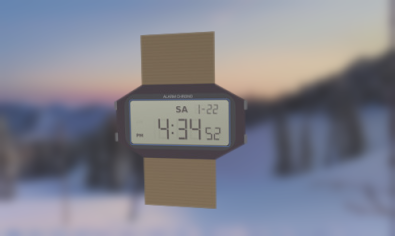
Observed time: 4:34:52
